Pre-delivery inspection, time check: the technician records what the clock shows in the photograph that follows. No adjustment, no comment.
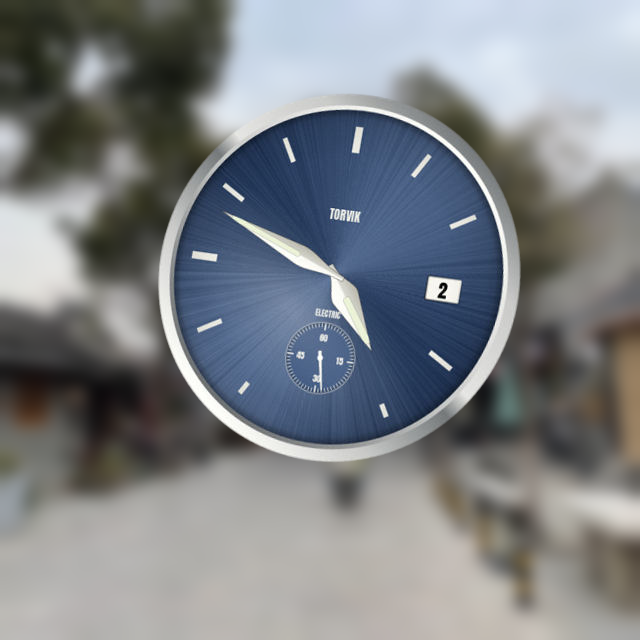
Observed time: 4:48:28
